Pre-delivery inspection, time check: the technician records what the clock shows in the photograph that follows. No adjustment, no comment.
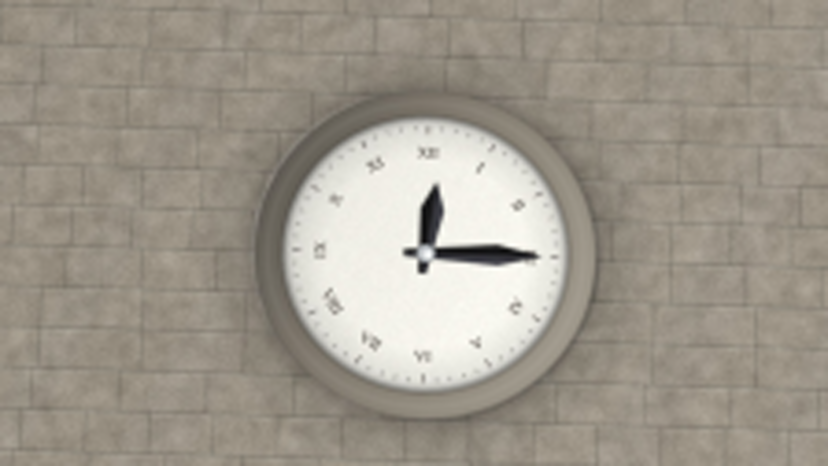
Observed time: 12:15
